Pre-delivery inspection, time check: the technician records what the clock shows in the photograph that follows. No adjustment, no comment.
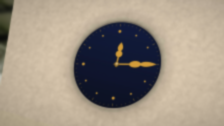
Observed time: 12:15
